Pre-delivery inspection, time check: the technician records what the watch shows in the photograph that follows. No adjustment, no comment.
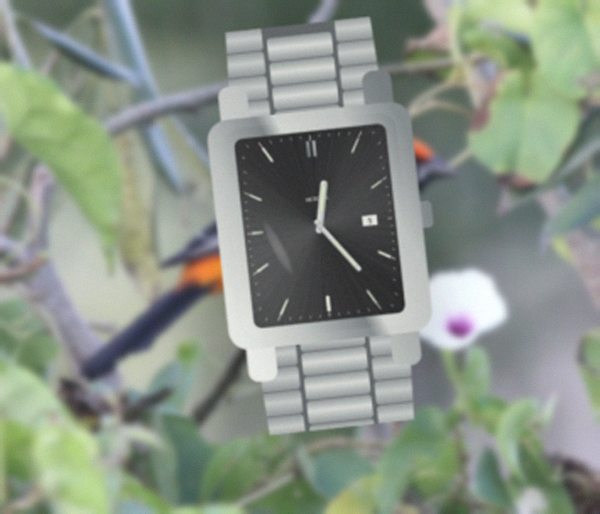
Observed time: 12:24
